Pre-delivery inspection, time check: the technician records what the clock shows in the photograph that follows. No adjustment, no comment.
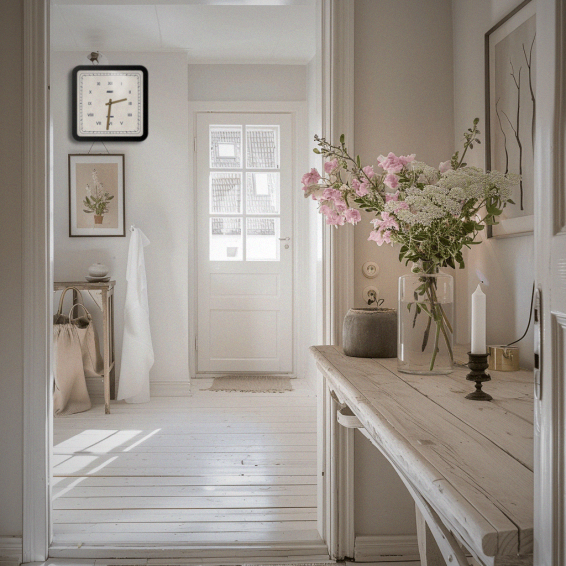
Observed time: 2:31
